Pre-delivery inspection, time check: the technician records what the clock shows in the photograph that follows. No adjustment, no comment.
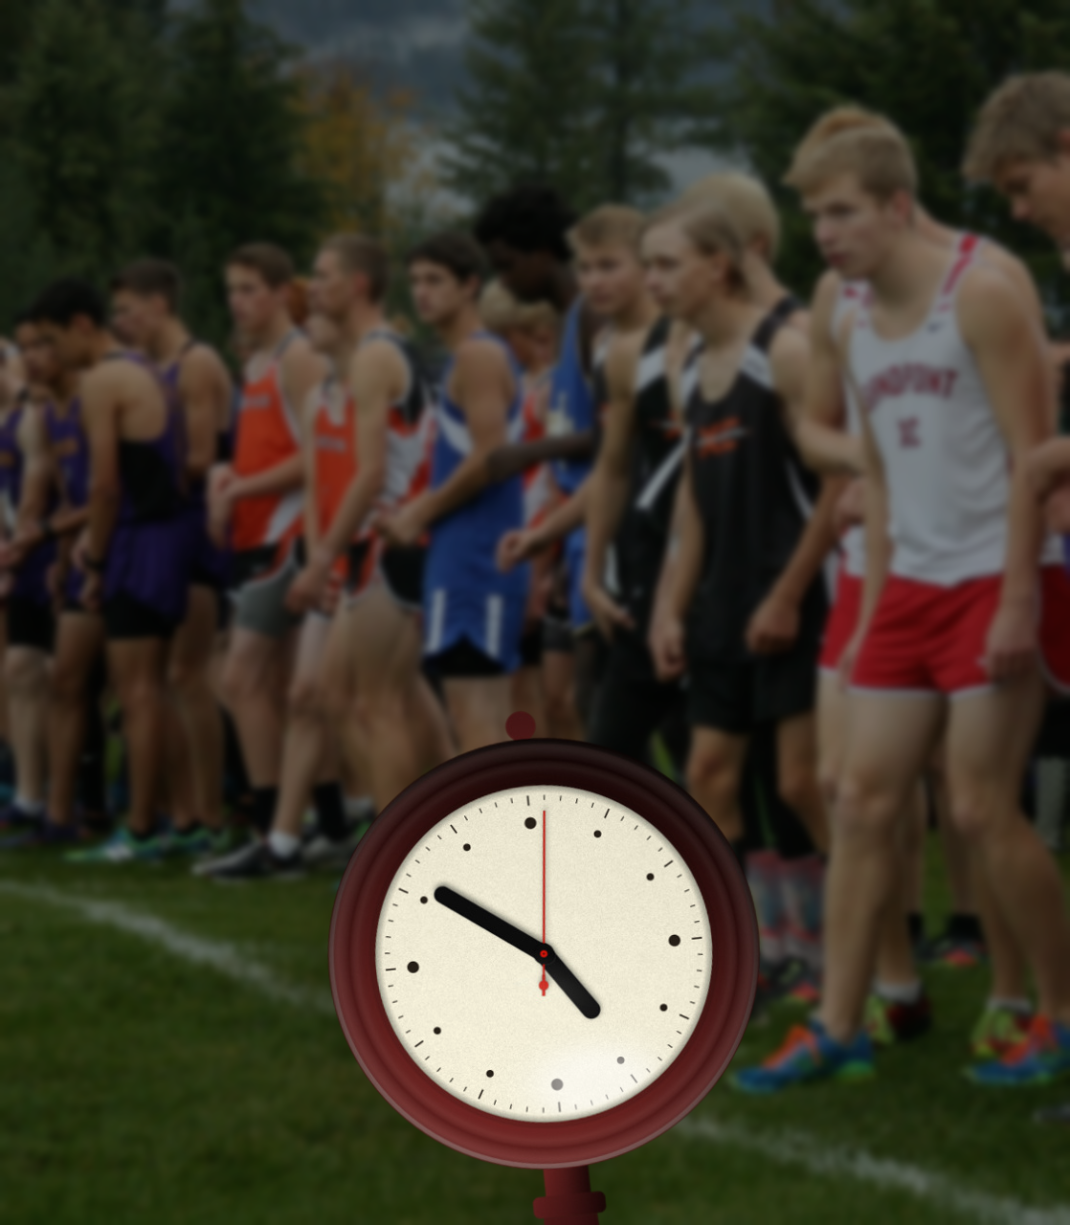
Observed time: 4:51:01
